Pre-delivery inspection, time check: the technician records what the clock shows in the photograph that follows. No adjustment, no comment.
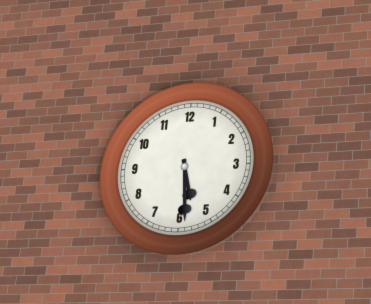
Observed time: 5:29
